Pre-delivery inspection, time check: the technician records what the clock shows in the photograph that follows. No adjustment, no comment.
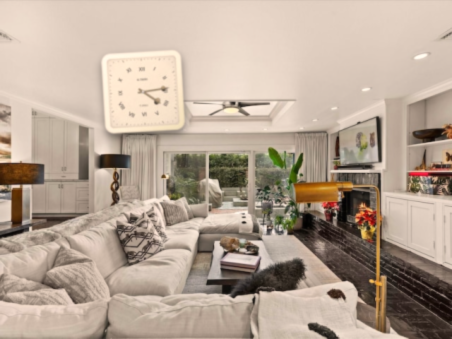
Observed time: 4:14
